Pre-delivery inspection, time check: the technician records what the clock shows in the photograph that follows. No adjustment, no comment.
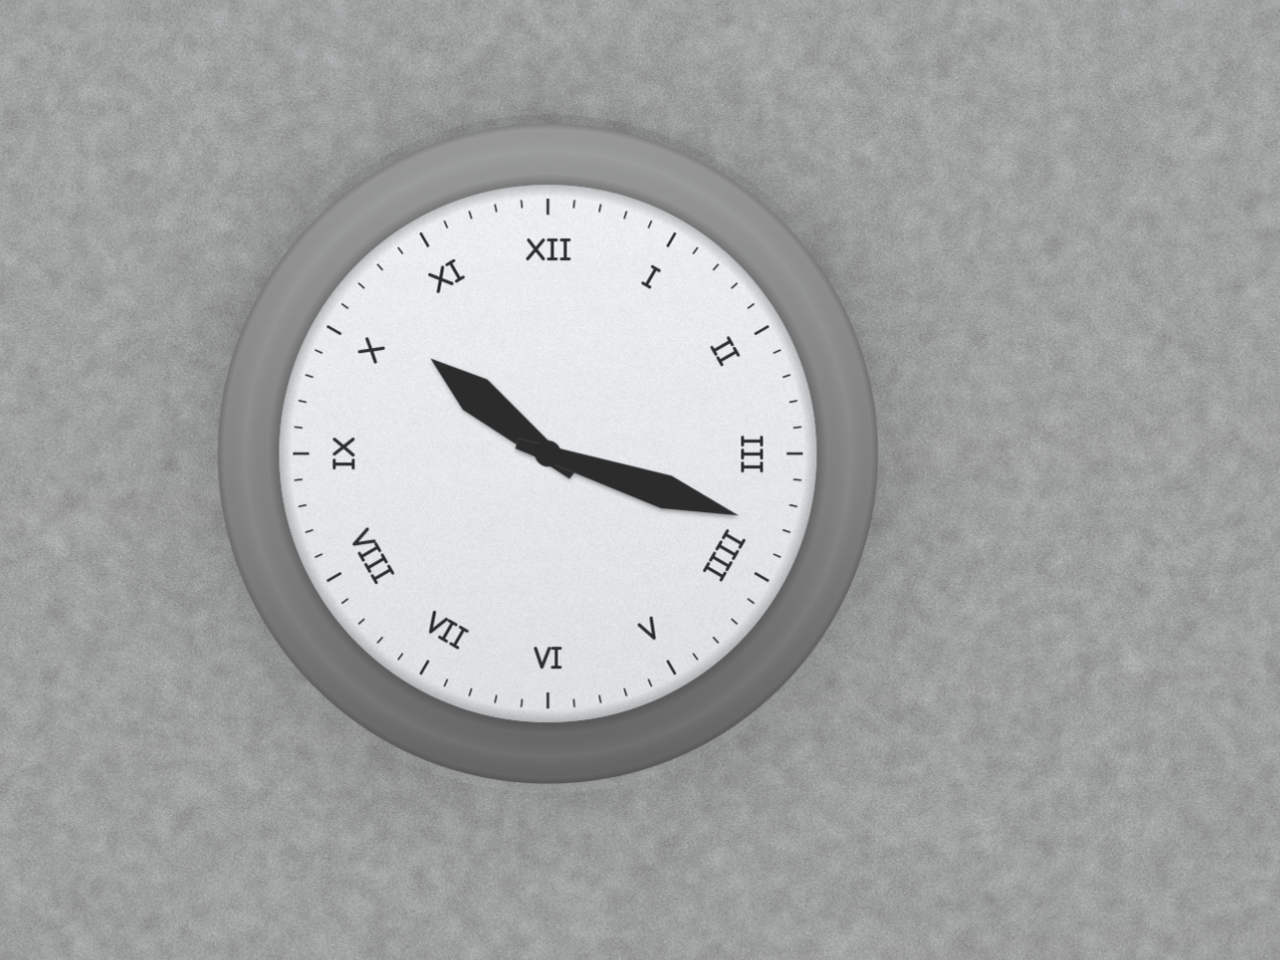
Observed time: 10:18
